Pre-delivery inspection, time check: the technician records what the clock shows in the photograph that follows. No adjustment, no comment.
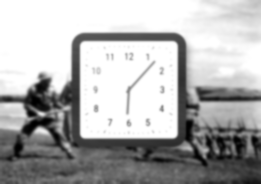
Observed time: 6:07
